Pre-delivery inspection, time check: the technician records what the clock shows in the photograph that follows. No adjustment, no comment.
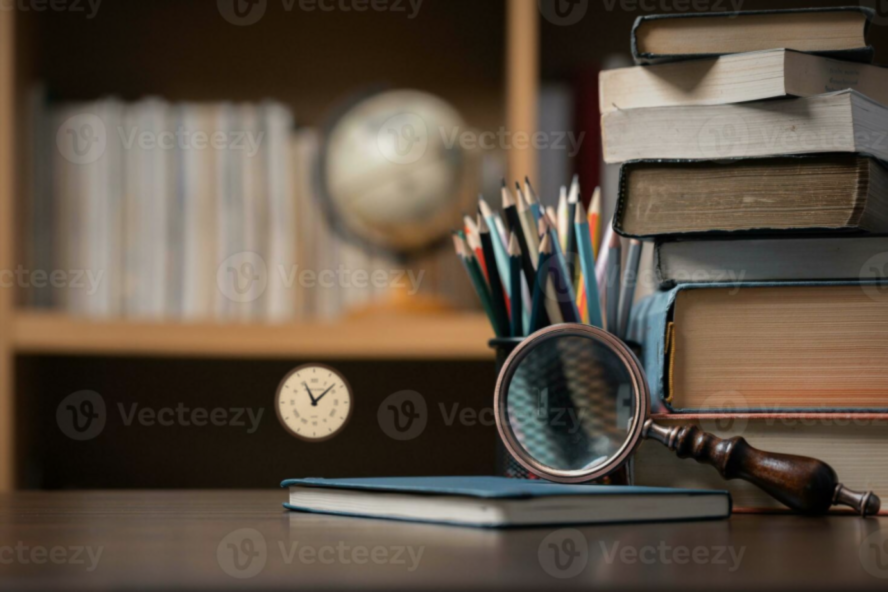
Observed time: 11:08
